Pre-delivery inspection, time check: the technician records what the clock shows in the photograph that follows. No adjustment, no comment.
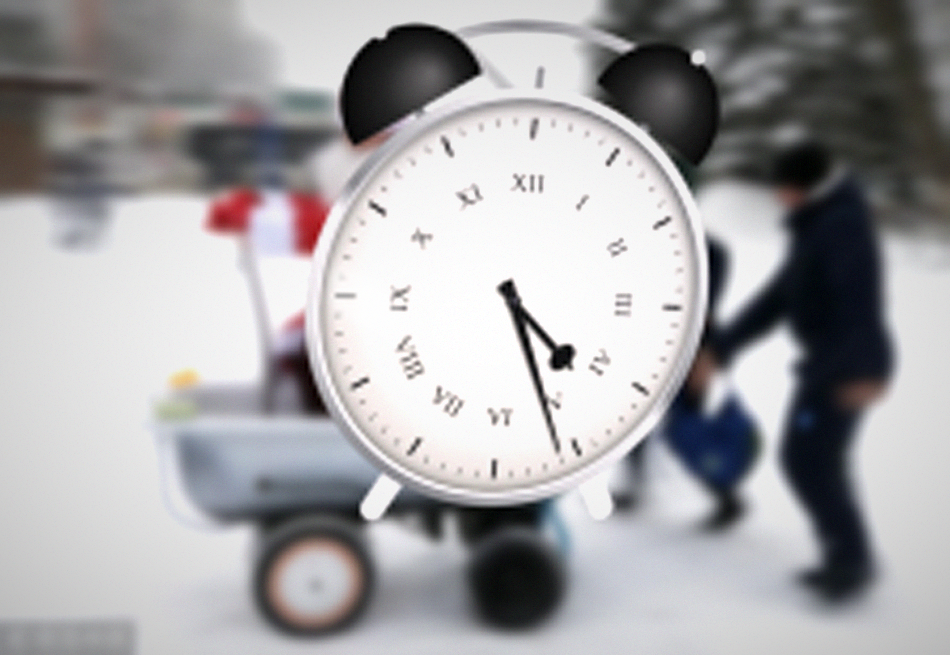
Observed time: 4:26
